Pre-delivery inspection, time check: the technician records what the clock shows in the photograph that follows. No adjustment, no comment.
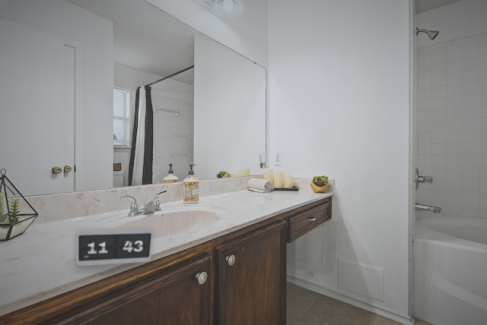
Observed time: 11:43
